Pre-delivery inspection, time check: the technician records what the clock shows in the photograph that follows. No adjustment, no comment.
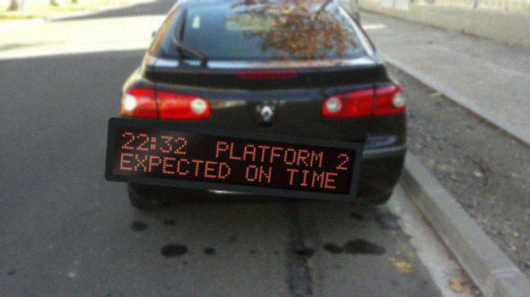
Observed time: 22:32
